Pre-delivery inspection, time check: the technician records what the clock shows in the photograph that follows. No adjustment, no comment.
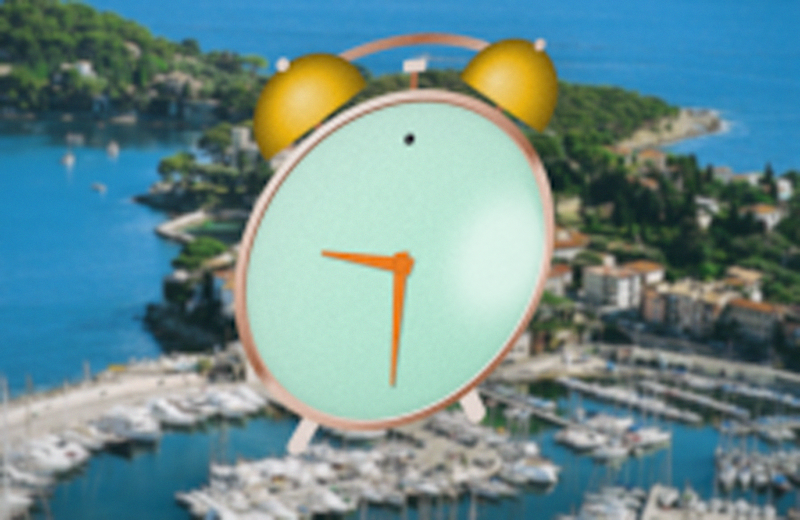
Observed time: 9:30
